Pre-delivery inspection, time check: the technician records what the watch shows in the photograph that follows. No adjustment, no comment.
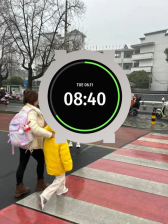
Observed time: 8:40
